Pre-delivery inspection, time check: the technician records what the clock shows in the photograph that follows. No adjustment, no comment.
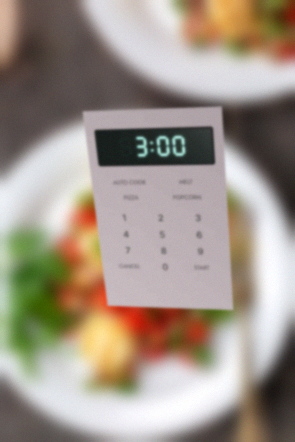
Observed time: 3:00
